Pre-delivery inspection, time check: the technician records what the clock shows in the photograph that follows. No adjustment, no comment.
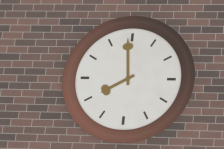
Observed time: 7:59
